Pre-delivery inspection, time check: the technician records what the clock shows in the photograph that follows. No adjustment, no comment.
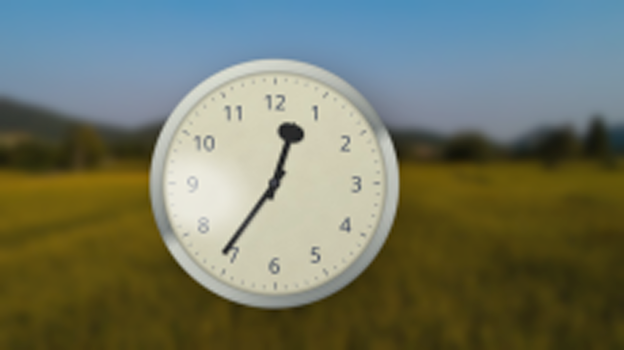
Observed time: 12:36
